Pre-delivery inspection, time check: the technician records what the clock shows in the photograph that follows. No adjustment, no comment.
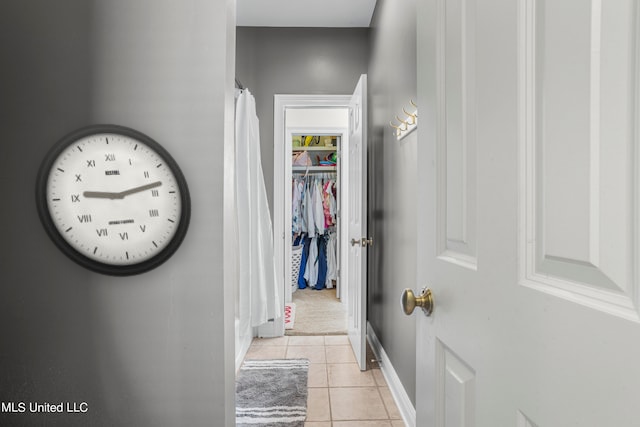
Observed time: 9:13
